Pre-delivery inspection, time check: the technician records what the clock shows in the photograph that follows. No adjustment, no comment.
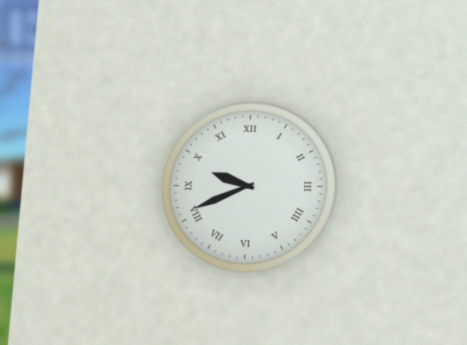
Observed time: 9:41
